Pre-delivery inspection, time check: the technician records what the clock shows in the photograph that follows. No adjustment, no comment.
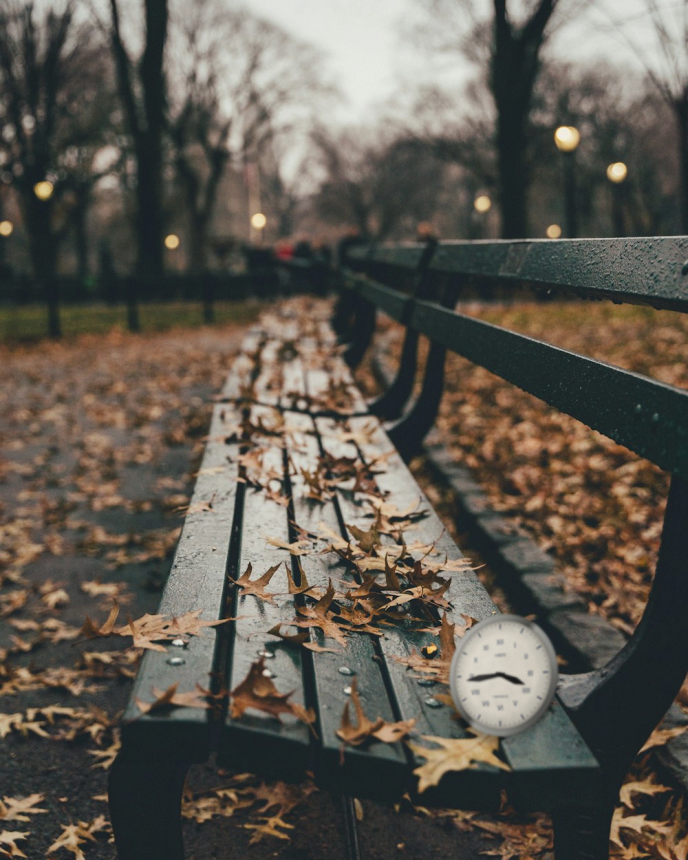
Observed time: 3:44
